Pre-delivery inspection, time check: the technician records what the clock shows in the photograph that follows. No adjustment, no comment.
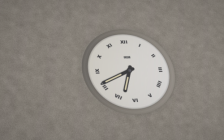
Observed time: 6:41
